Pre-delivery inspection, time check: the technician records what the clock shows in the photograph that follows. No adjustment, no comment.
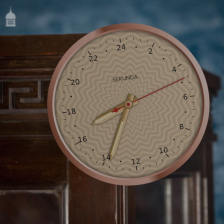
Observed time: 16:34:12
